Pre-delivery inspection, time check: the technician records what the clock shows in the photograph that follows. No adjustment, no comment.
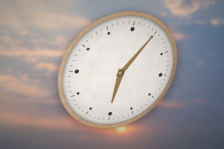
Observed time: 6:05
